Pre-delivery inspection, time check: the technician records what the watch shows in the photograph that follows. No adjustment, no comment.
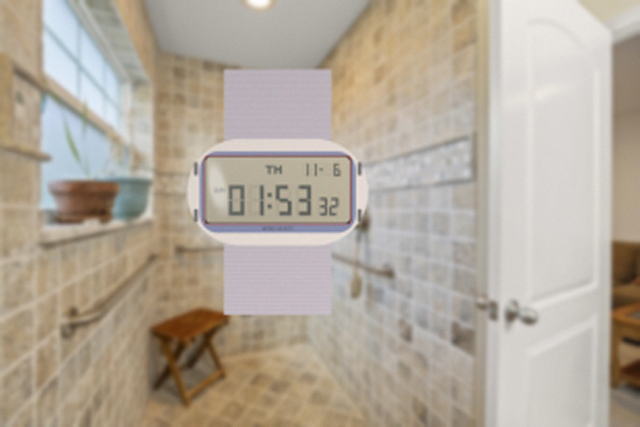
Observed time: 1:53:32
